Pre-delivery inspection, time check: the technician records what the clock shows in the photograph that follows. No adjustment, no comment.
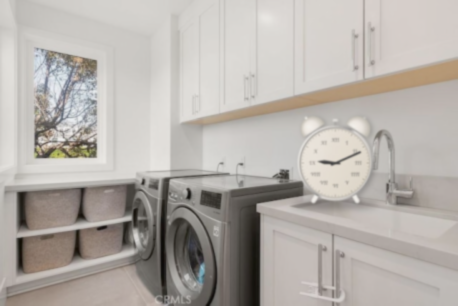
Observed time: 9:11
